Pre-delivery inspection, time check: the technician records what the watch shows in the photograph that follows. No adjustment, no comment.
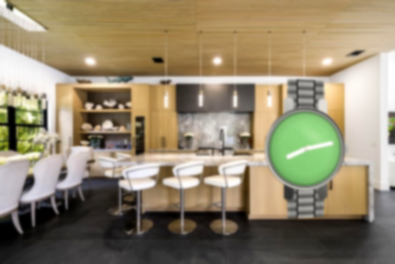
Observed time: 8:13
